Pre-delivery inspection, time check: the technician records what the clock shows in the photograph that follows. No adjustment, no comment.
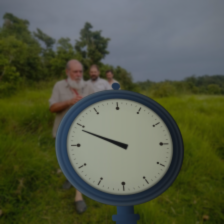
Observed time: 9:49
